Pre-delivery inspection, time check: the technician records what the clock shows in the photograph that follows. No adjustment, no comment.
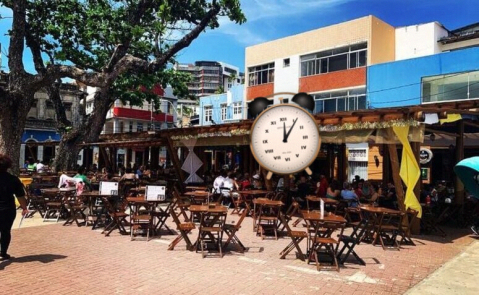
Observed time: 12:06
